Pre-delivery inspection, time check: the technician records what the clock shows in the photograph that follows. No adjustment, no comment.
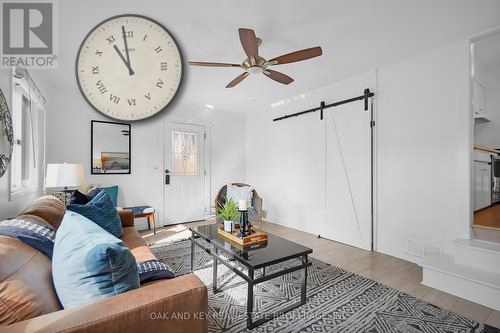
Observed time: 10:59
